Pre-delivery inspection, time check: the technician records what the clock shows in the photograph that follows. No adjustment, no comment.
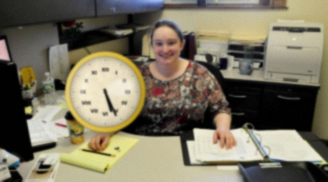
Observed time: 5:26
